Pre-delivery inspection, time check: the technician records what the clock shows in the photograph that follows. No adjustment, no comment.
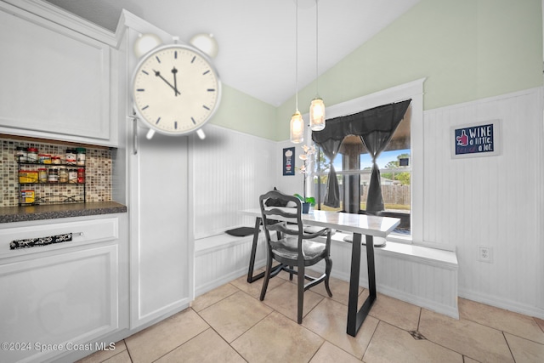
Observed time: 11:52
